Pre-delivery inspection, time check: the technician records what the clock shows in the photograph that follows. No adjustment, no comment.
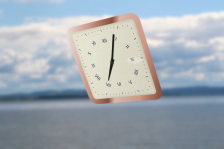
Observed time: 7:04
